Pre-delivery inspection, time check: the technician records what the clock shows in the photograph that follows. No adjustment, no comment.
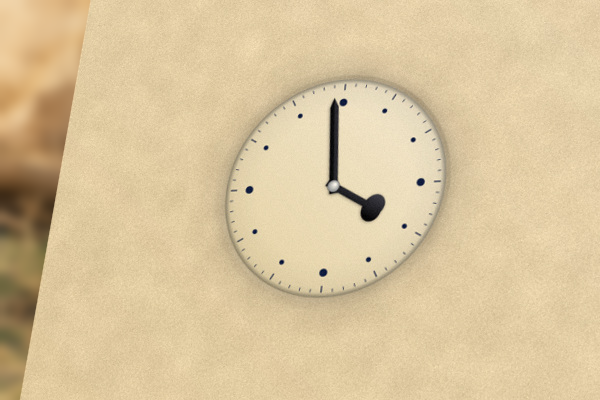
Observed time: 3:59
